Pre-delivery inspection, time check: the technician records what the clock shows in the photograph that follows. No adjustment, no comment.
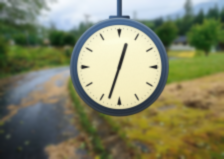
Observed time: 12:33
